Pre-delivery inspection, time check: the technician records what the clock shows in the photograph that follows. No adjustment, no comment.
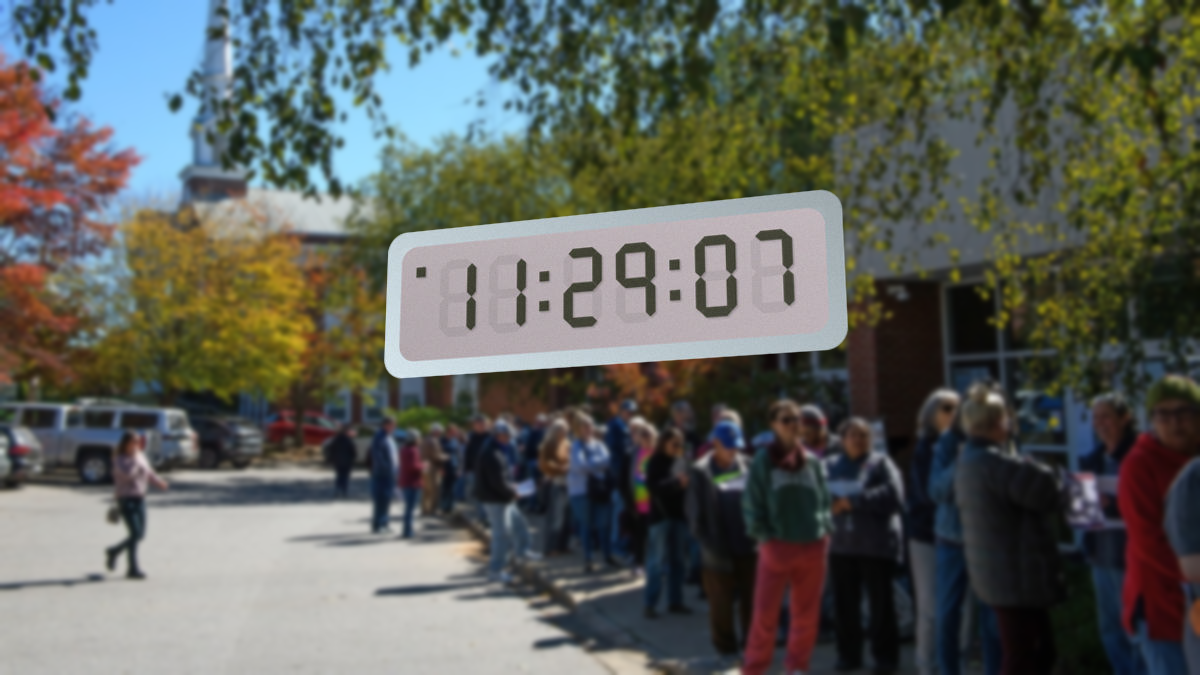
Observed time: 11:29:07
